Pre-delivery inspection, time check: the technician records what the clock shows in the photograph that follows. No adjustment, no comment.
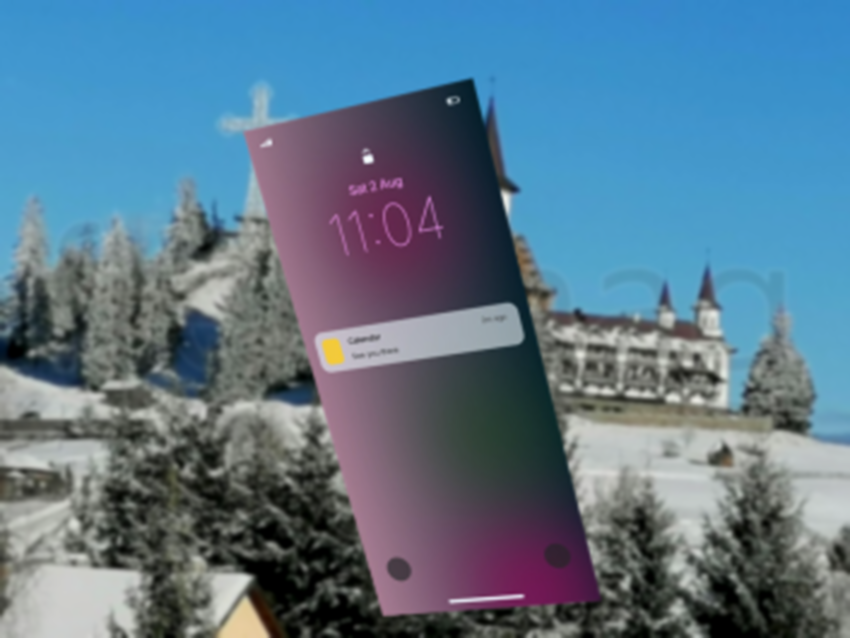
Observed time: 11:04
